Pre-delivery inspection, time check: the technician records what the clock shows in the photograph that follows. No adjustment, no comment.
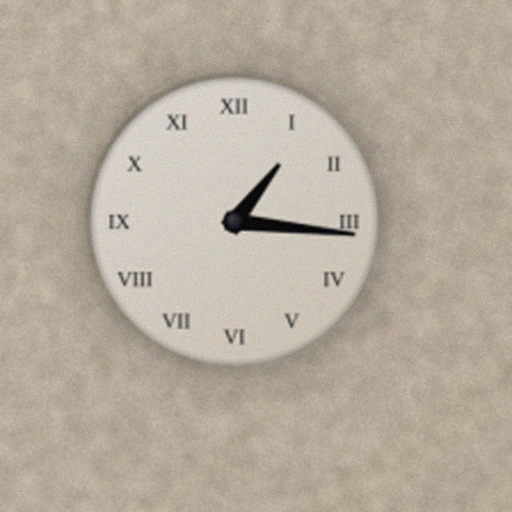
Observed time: 1:16
